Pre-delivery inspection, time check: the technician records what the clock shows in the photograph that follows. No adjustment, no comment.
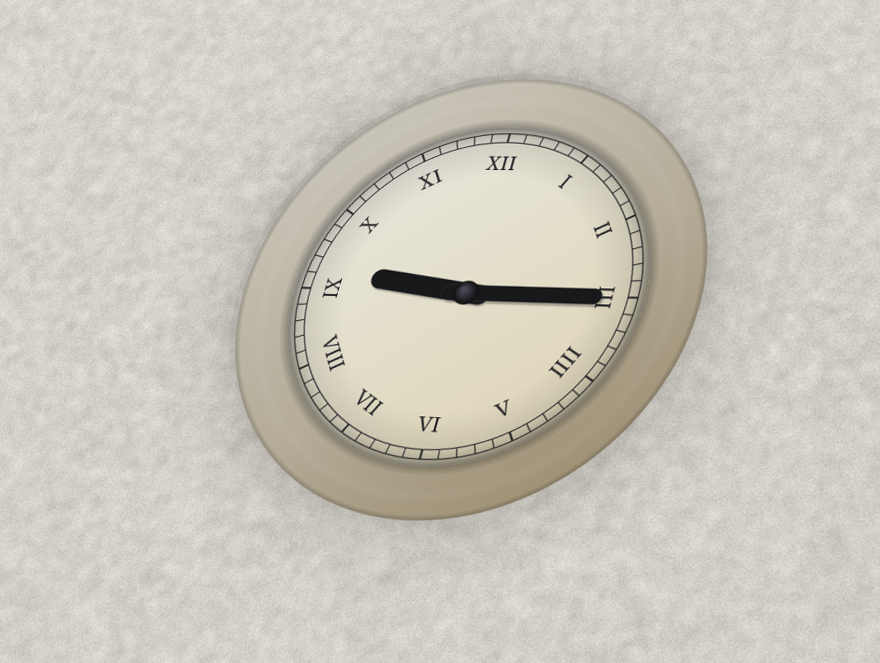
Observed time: 9:15
